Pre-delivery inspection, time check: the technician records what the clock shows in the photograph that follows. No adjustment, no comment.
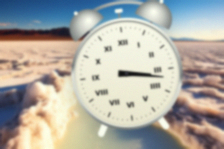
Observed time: 3:17
